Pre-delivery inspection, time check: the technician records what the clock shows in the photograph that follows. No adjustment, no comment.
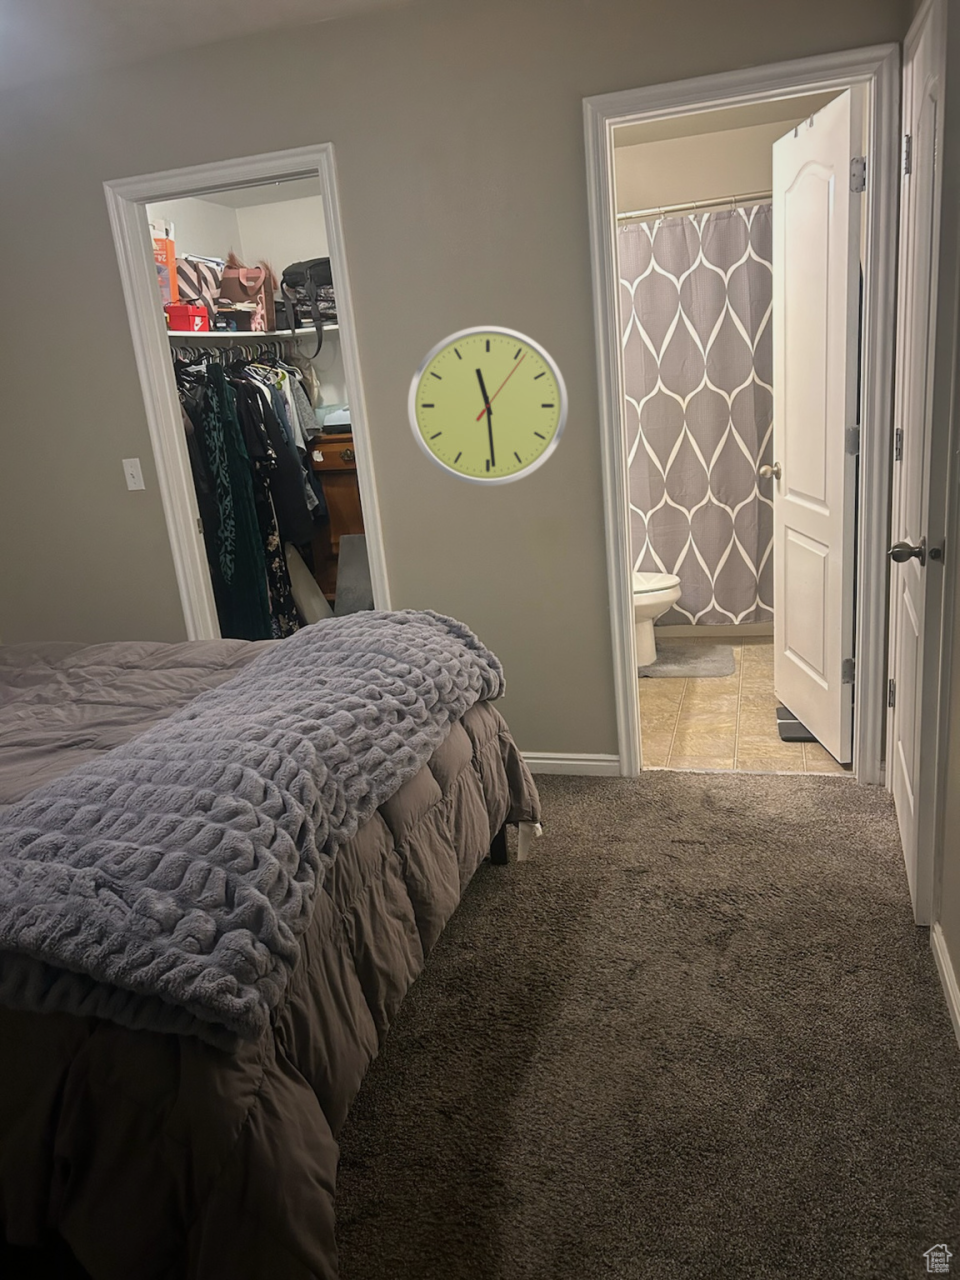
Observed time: 11:29:06
